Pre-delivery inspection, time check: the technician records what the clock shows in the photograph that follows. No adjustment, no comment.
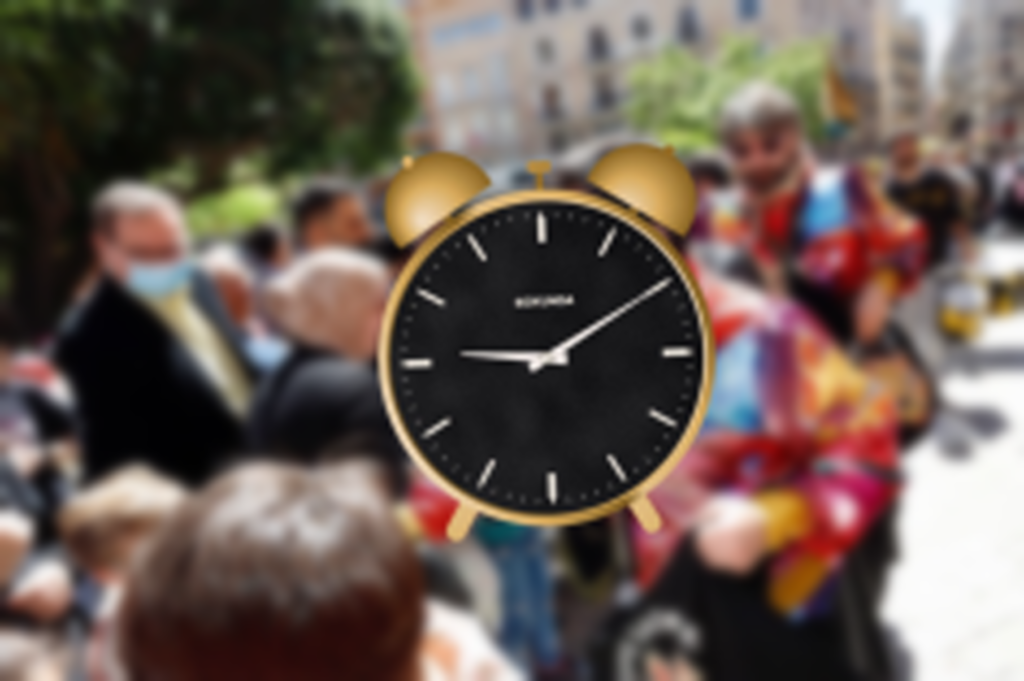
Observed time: 9:10
